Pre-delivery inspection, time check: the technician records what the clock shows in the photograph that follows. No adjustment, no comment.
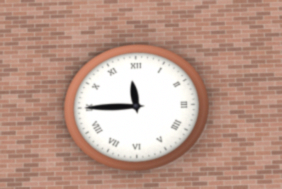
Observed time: 11:45
